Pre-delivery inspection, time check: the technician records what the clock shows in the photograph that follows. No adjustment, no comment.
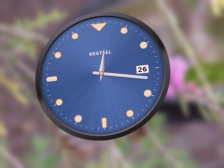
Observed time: 12:17
